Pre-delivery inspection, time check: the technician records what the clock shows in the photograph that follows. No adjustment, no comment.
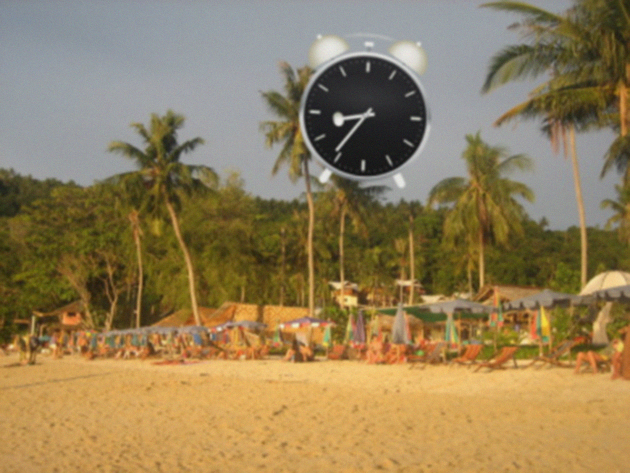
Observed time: 8:36
